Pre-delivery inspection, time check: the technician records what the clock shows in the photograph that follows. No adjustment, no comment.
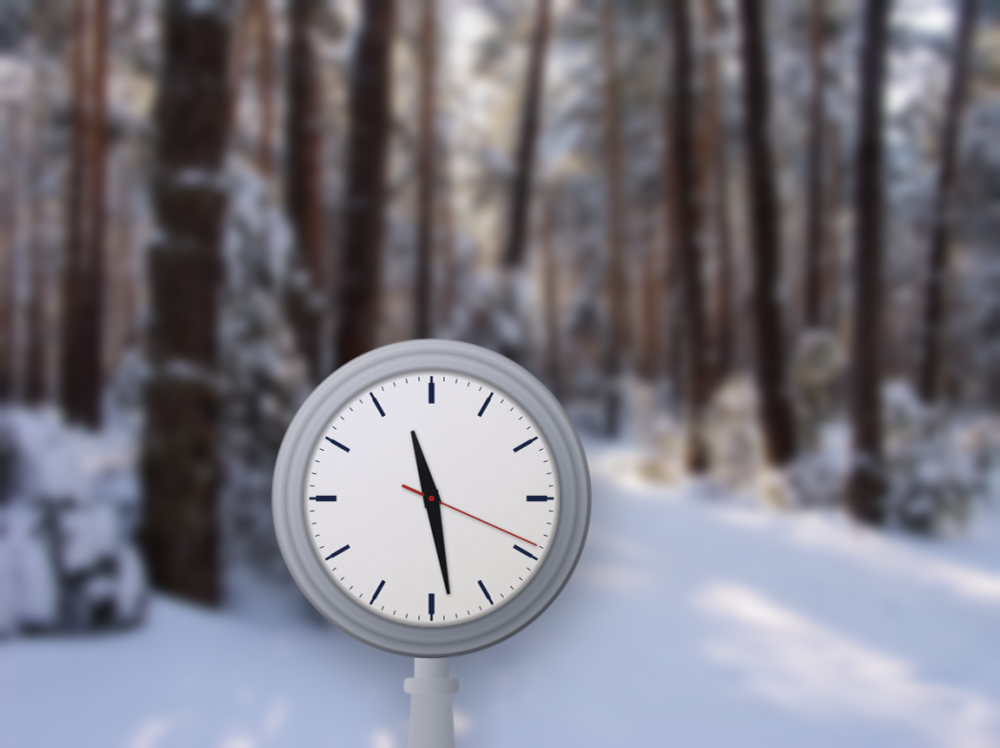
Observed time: 11:28:19
